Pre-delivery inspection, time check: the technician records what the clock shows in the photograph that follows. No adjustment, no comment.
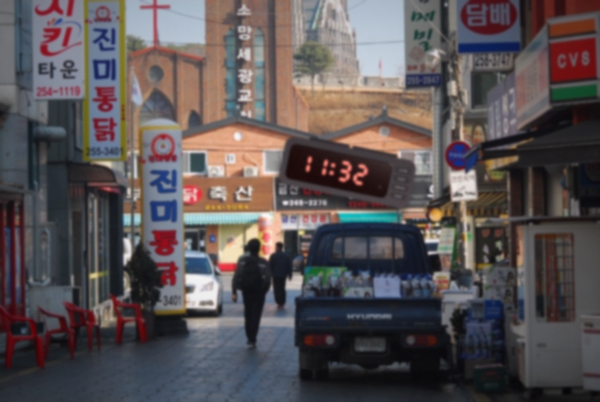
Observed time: 11:32
